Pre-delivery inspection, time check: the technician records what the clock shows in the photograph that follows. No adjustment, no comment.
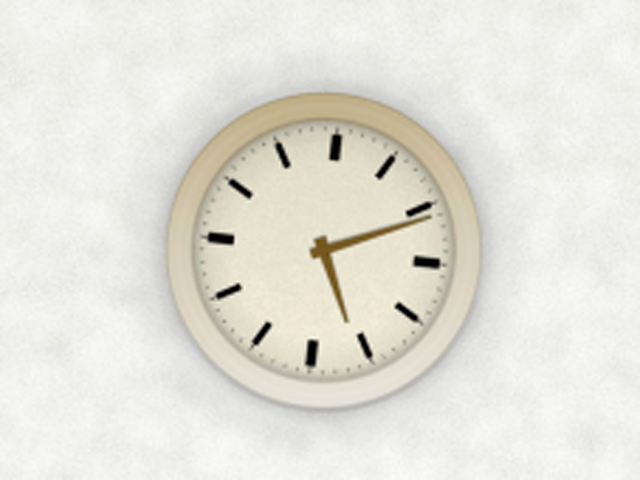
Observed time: 5:11
